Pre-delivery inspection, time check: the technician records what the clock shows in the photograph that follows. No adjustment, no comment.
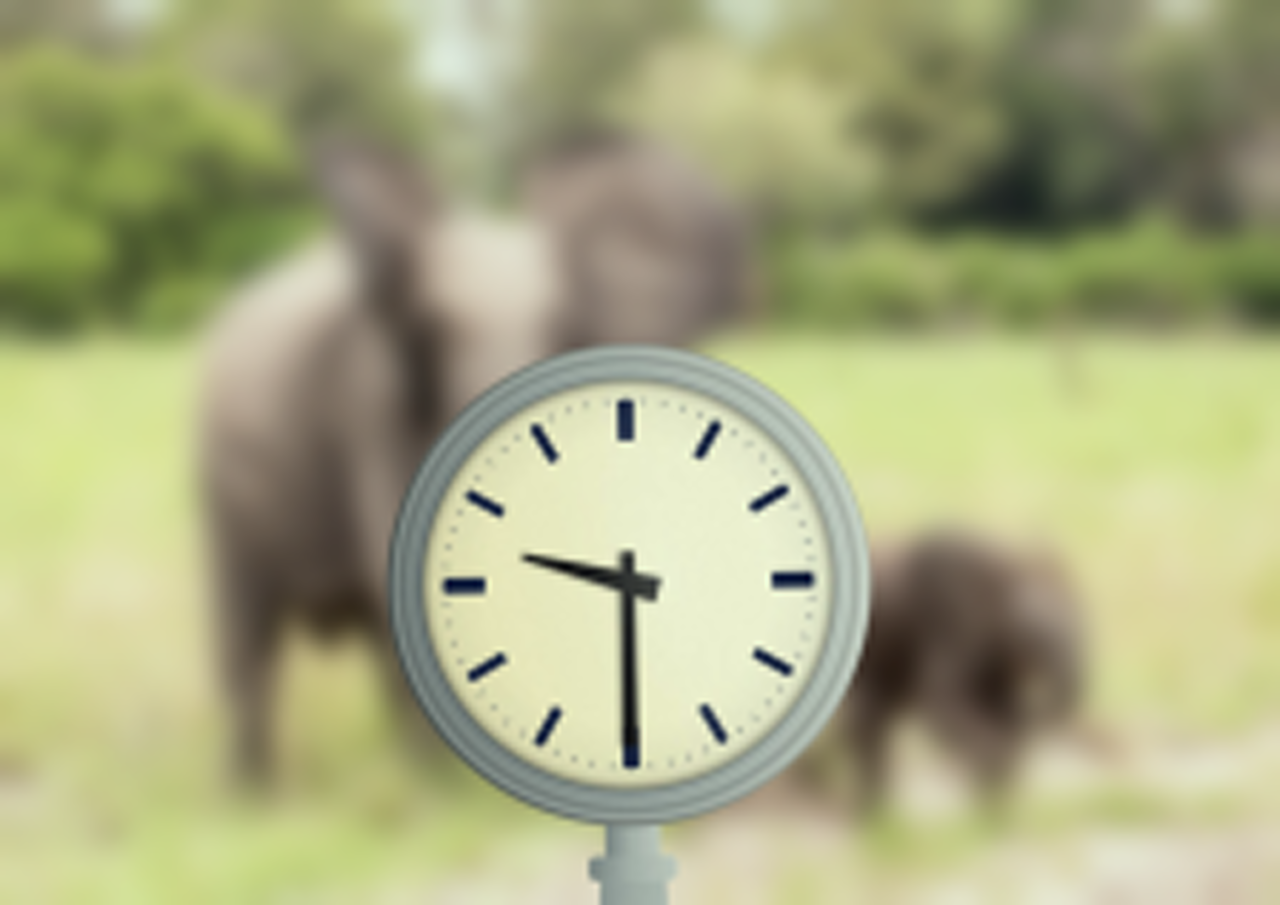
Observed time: 9:30
